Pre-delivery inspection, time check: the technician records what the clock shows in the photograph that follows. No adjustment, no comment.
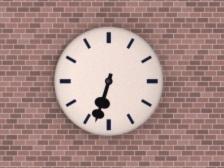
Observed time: 6:33
